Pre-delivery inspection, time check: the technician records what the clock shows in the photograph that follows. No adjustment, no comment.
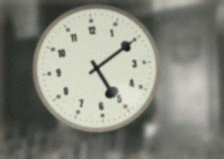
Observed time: 5:10
